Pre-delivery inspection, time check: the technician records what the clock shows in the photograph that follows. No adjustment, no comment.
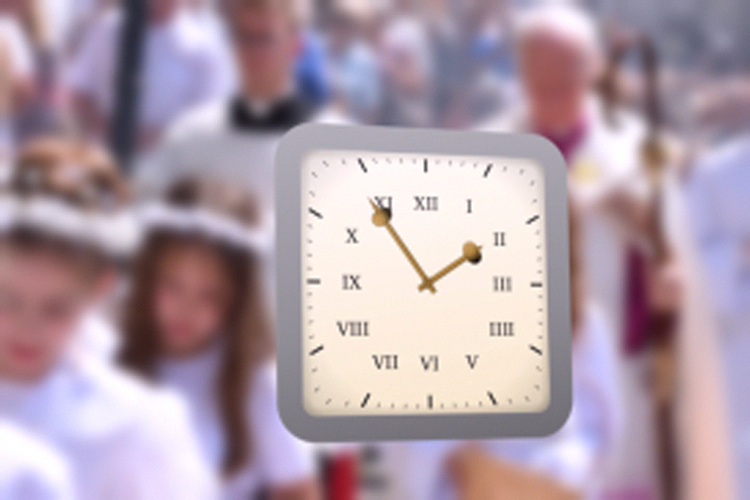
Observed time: 1:54
